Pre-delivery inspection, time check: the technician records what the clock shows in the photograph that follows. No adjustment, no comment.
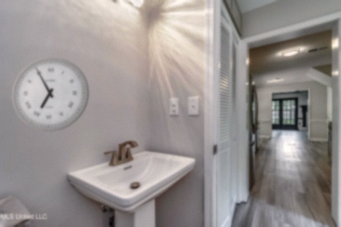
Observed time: 6:55
